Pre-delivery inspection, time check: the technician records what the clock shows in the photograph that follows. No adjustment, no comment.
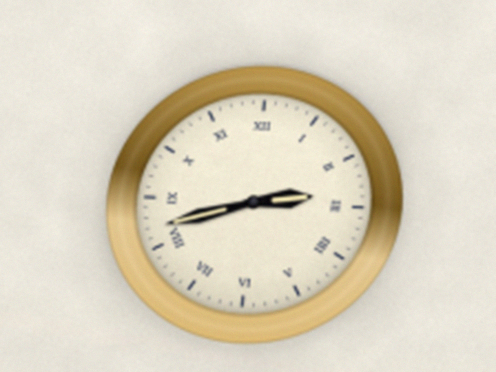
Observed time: 2:42
